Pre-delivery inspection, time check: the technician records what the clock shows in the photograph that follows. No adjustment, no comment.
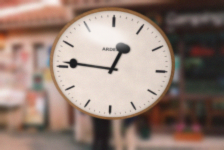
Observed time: 12:46
